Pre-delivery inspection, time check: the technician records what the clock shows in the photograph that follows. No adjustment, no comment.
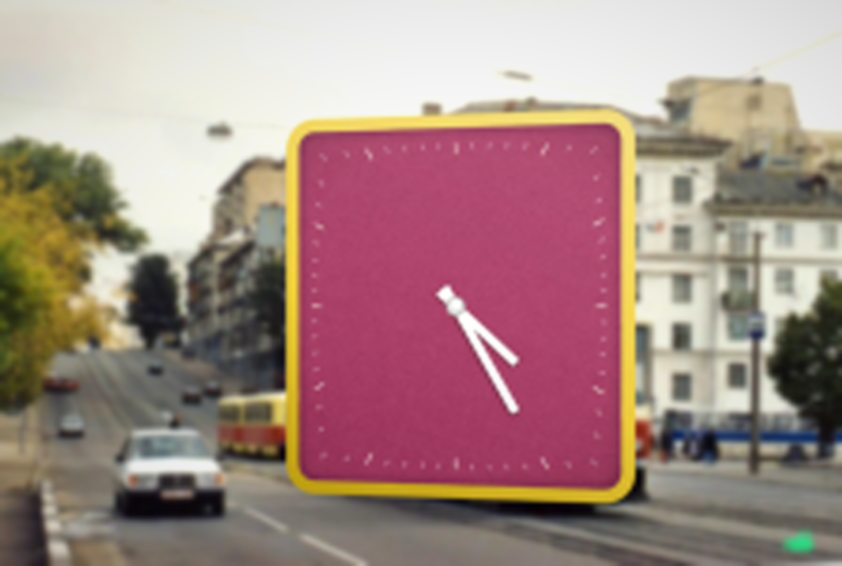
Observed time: 4:25
